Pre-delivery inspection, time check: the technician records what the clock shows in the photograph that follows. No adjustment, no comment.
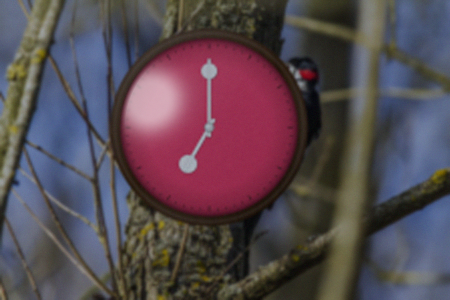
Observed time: 7:00
